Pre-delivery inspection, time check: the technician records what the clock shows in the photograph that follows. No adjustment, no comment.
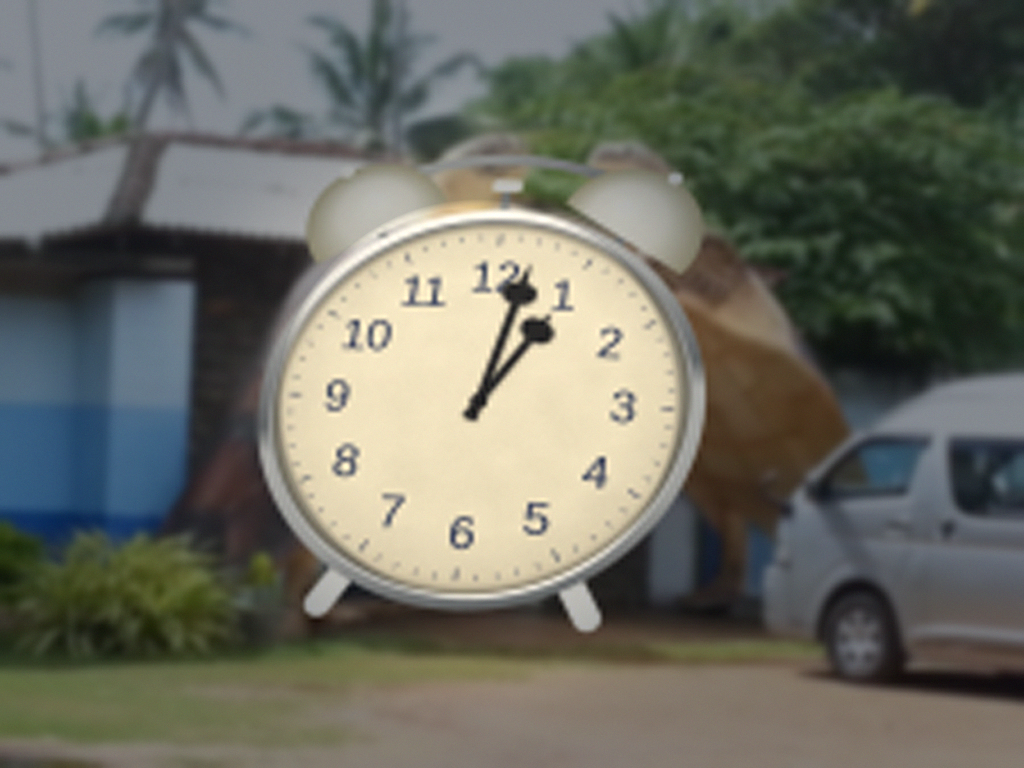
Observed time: 1:02
